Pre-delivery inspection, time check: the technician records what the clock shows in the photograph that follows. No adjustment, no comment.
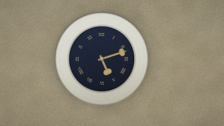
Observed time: 5:12
